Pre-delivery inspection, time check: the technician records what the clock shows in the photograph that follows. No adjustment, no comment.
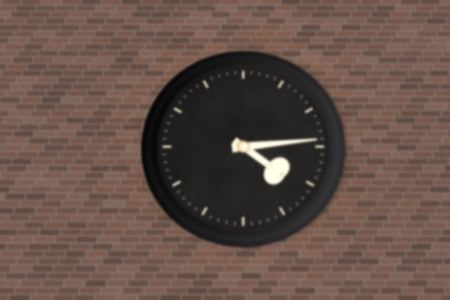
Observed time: 4:14
